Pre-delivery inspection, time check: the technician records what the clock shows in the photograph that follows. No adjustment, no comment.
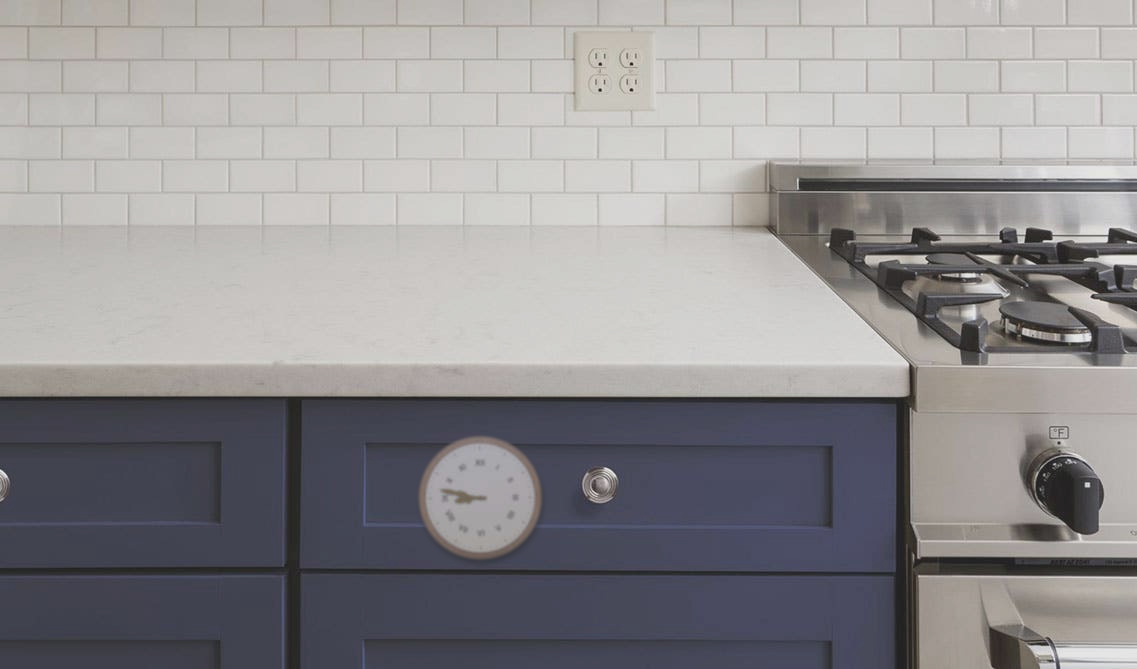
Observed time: 8:47
